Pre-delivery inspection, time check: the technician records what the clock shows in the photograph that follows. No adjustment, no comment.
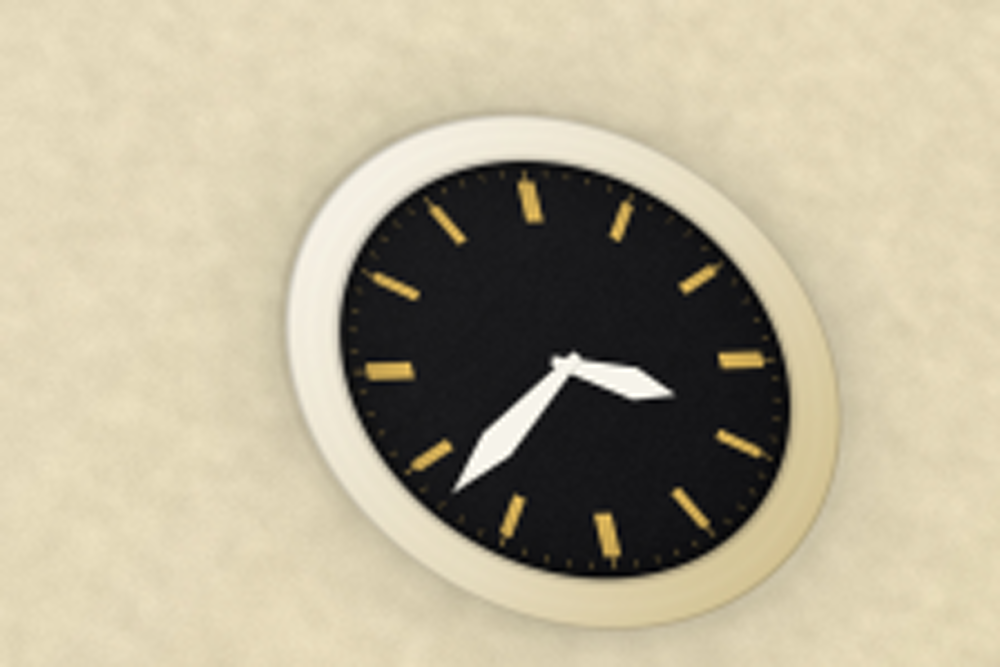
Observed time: 3:38
